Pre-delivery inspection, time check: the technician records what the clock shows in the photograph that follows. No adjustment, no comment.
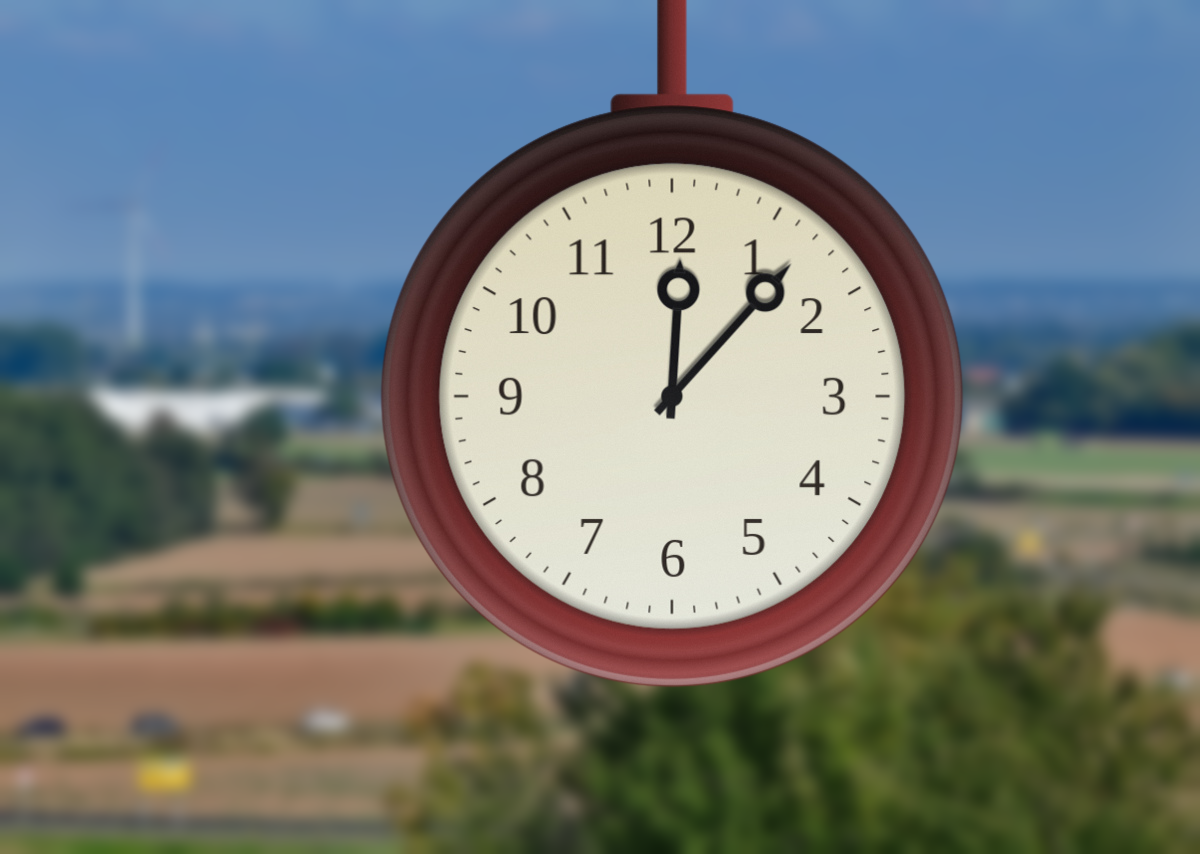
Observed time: 12:07
